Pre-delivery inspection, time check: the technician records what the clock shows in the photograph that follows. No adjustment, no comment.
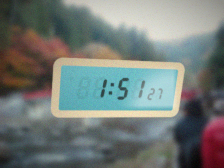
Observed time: 1:51:27
